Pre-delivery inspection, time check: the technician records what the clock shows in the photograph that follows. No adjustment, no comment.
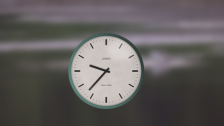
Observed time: 9:37
